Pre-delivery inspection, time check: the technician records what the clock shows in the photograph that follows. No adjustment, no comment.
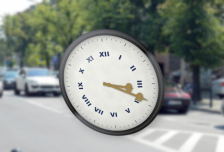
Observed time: 3:19
